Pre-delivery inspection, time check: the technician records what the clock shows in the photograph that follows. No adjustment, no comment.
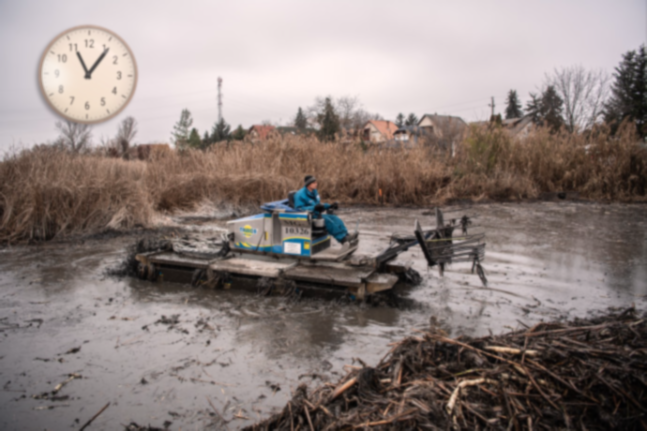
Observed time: 11:06
